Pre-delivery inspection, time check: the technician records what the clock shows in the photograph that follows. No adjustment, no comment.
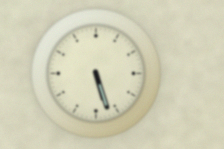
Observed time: 5:27
